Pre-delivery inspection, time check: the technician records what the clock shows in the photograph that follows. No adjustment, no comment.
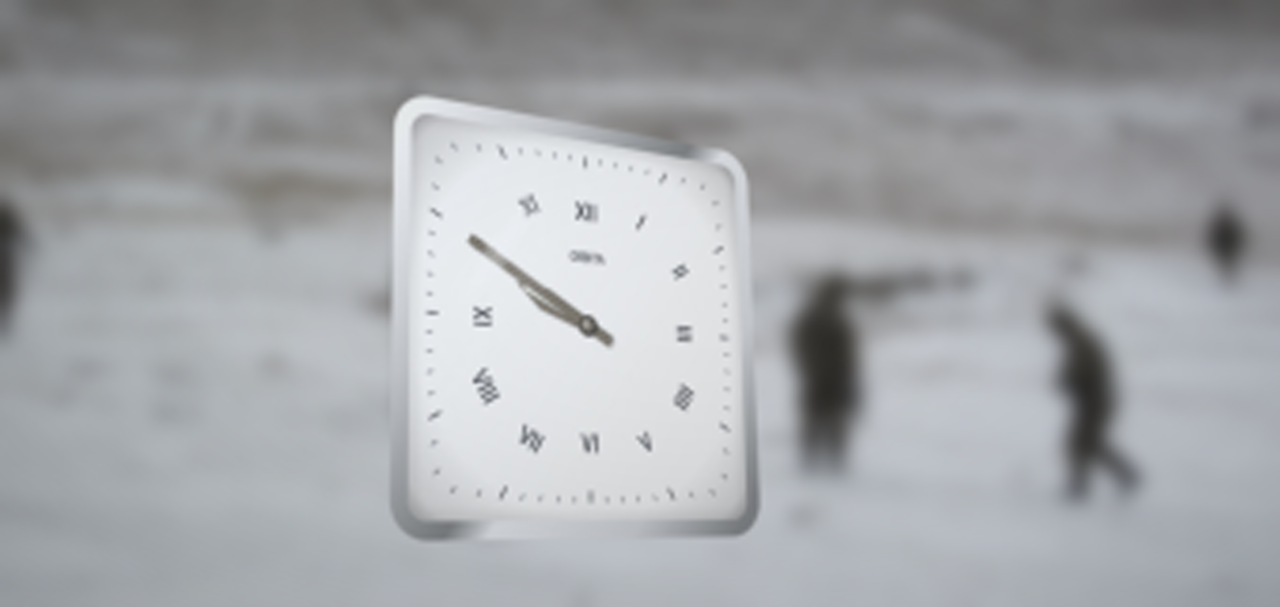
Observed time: 9:50
